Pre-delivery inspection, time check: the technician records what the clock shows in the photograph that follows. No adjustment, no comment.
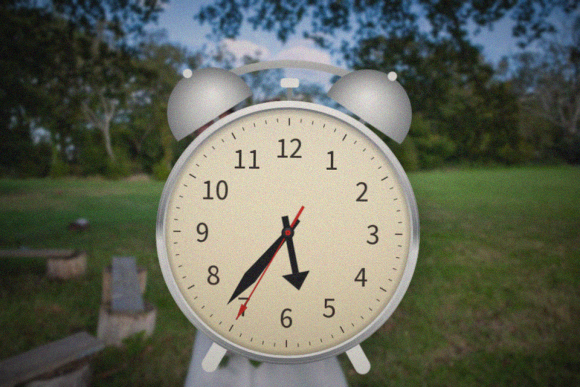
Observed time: 5:36:35
